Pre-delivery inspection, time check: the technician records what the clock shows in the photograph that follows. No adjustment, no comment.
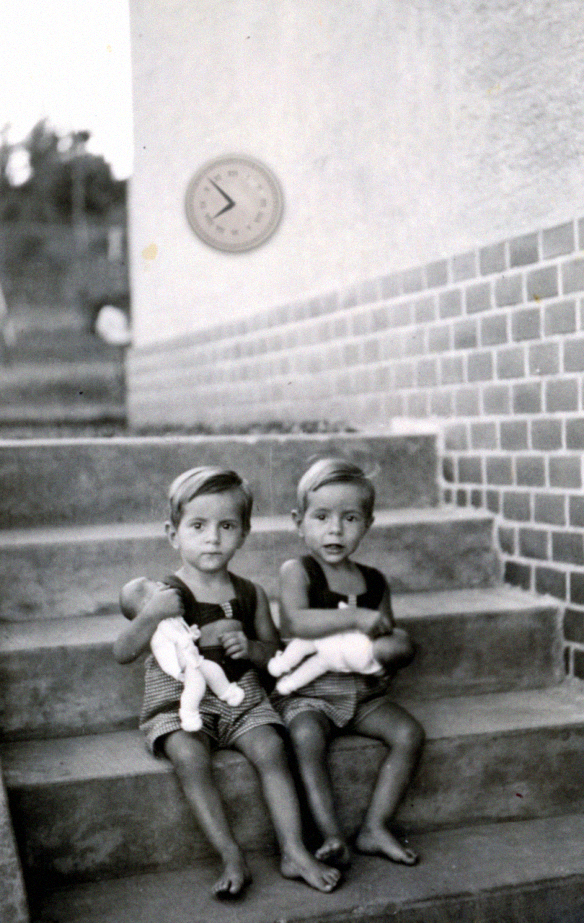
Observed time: 7:53
